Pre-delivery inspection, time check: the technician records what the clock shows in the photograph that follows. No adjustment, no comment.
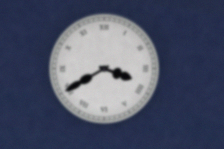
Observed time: 3:40
